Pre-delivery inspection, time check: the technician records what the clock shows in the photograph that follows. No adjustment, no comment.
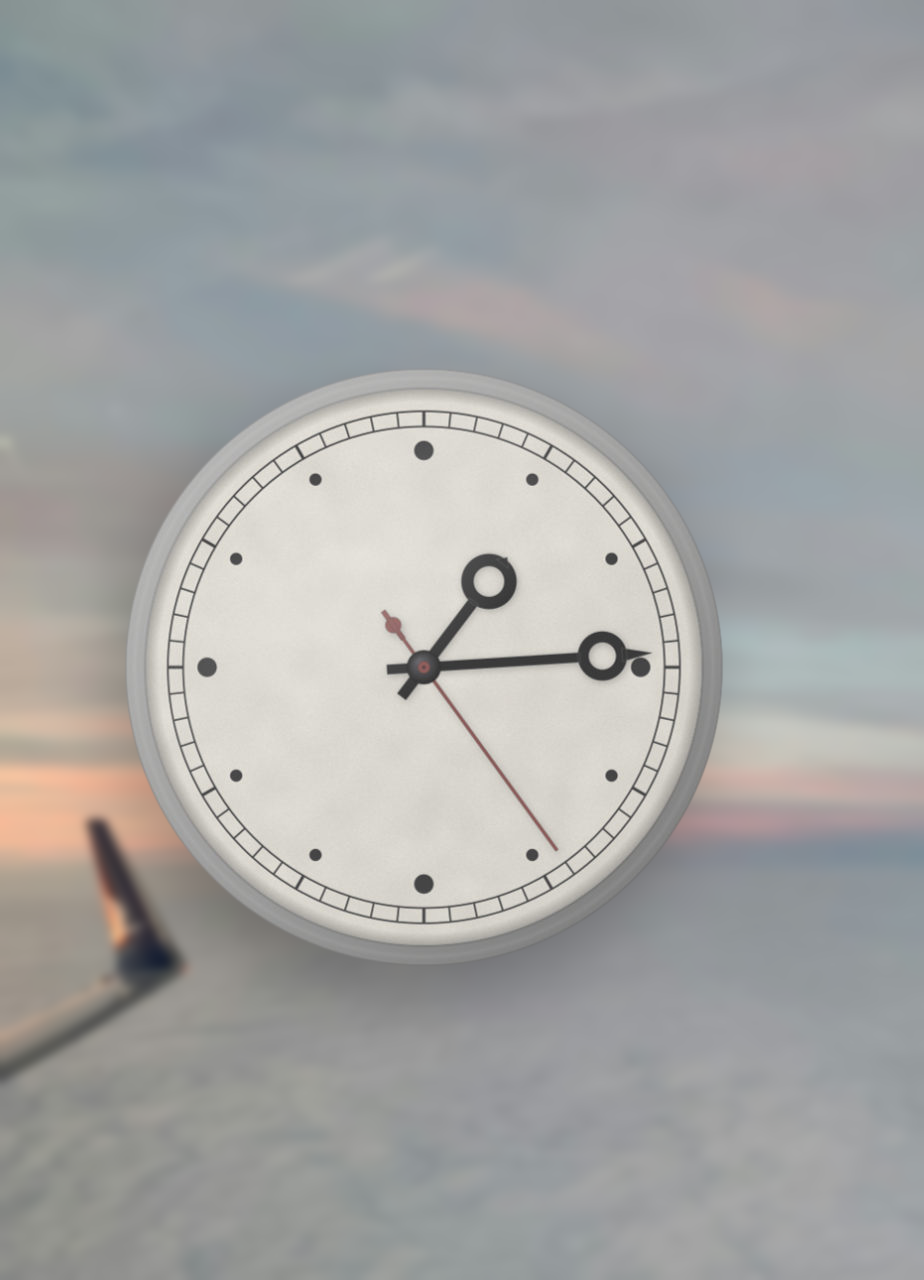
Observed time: 1:14:24
